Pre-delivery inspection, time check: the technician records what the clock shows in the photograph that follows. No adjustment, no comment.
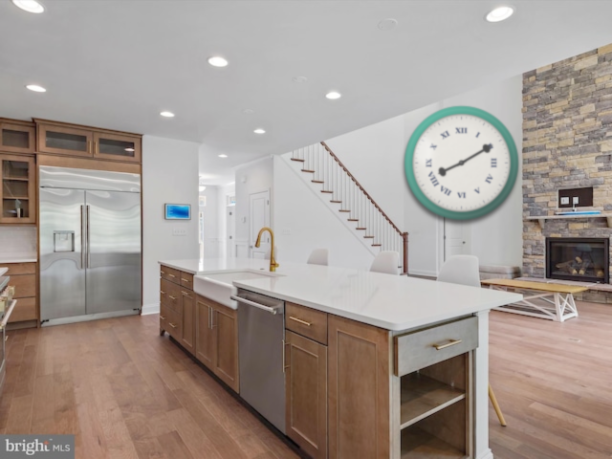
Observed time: 8:10
